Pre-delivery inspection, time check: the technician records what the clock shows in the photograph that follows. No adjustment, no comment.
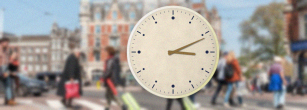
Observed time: 3:11
